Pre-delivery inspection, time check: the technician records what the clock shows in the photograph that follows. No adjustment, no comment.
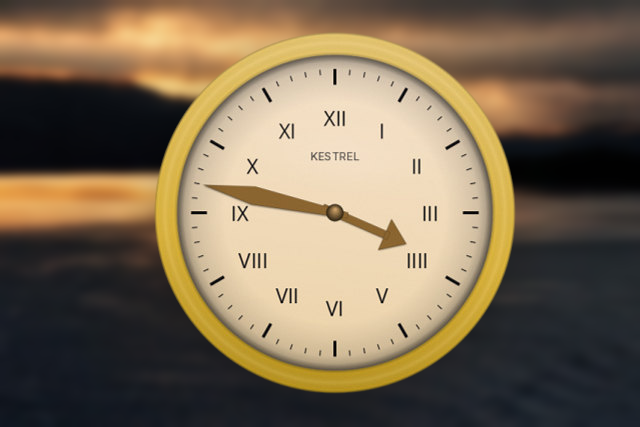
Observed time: 3:47
